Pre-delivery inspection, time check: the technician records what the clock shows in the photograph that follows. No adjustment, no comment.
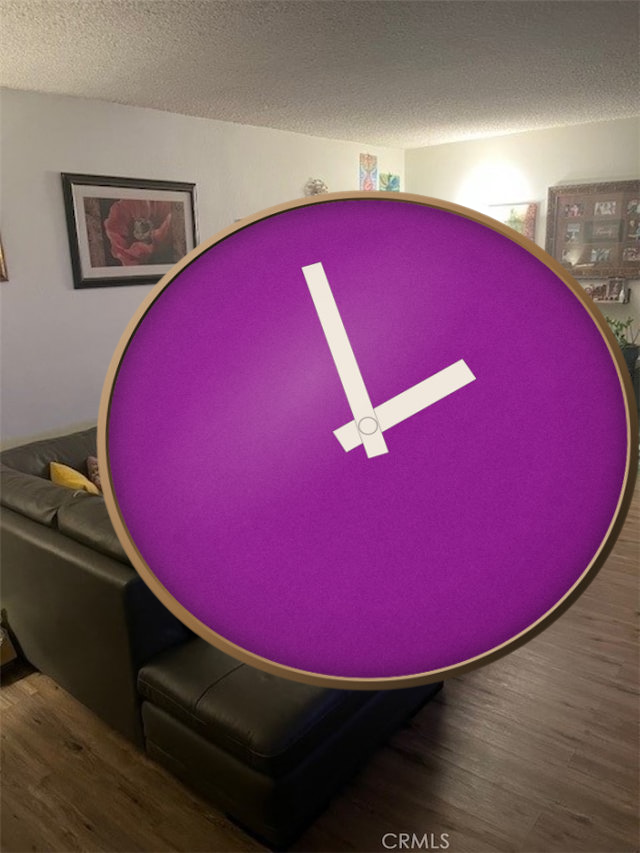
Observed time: 1:57
